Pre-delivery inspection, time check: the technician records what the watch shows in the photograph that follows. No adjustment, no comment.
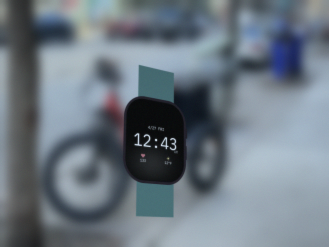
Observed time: 12:43
